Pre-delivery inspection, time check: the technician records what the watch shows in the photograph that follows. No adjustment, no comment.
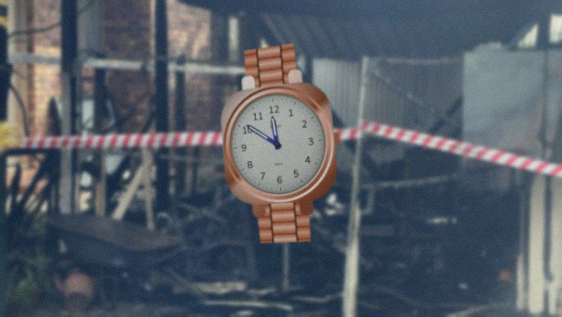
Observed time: 11:51
